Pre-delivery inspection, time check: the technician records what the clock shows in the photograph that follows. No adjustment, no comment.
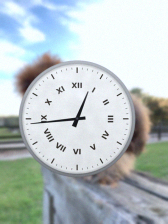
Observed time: 12:44
